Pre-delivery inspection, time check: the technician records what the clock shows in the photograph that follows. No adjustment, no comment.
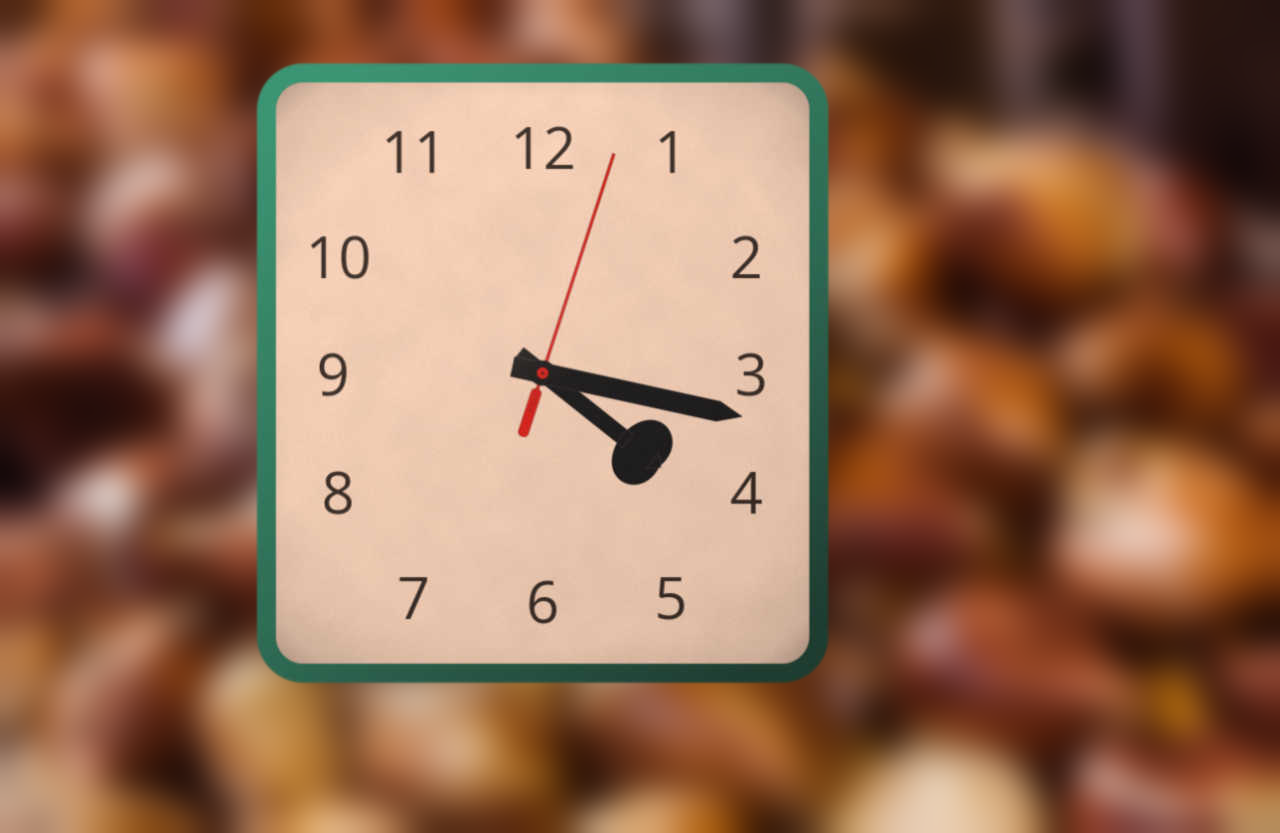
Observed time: 4:17:03
